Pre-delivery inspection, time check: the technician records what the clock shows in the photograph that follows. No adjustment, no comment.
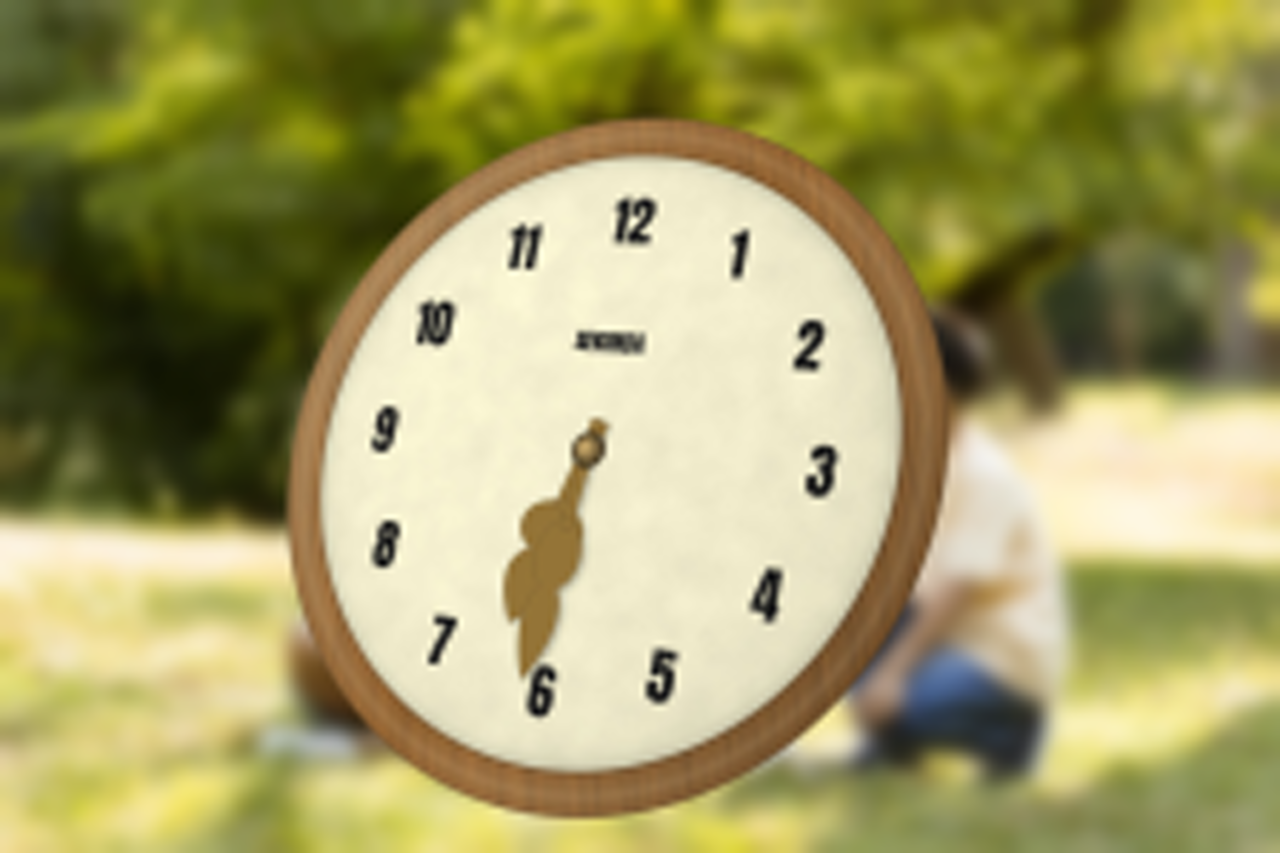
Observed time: 6:31
